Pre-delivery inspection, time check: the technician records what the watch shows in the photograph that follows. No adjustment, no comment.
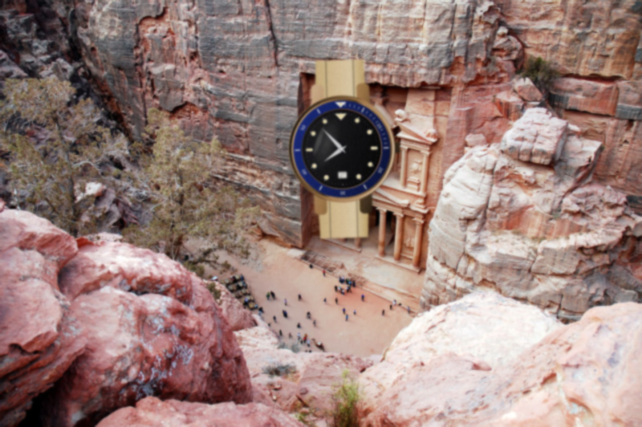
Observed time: 7:53
